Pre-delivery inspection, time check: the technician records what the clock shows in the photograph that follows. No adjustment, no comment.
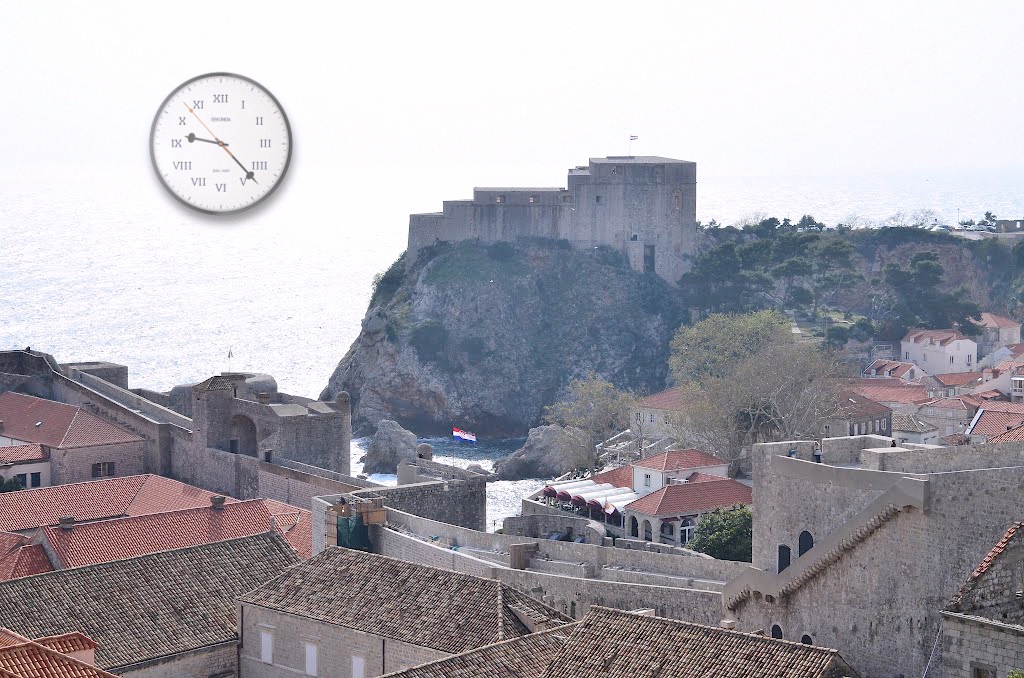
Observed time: 9:22:53
